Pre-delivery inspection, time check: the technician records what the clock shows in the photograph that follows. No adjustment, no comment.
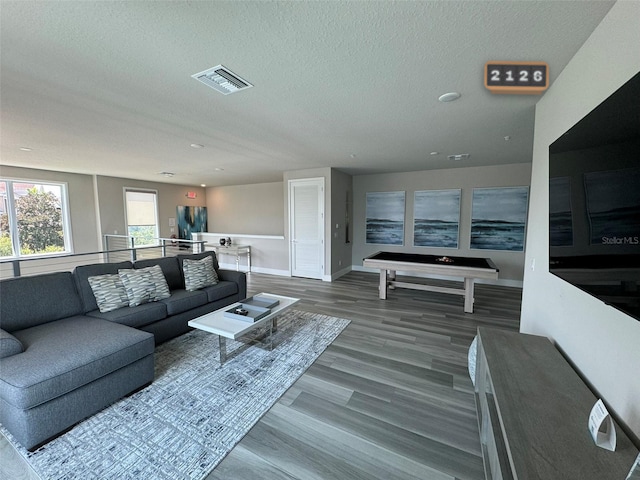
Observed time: 21:26
